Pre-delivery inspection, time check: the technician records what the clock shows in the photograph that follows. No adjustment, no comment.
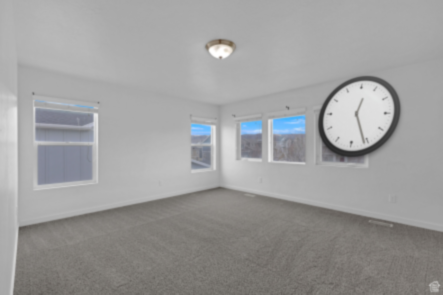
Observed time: 12:26
